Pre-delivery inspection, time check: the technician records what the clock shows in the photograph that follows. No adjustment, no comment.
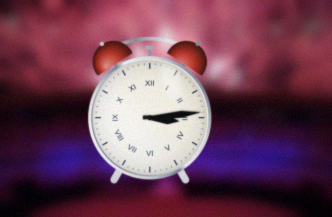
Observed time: 3:14
